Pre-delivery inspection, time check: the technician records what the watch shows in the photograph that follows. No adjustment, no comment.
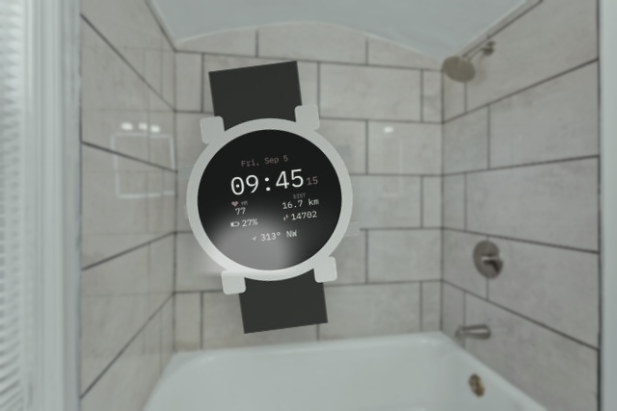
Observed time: 9:45:15
